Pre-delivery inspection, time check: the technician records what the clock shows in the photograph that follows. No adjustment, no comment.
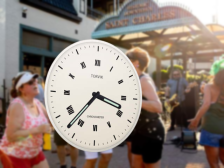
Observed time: 3:37
